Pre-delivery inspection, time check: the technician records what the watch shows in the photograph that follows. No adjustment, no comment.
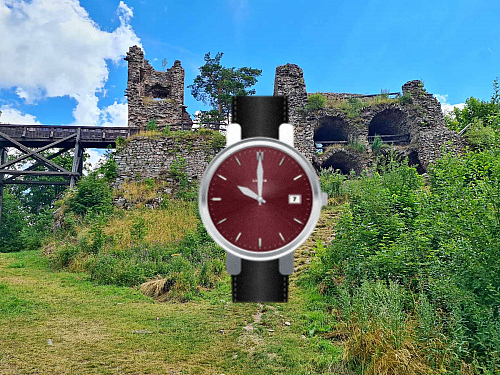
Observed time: 10:00
